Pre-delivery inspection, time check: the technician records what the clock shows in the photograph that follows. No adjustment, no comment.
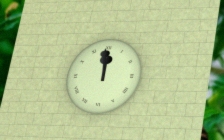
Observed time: 11:59
